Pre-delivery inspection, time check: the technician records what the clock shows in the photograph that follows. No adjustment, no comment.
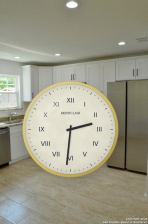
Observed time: 2:31
